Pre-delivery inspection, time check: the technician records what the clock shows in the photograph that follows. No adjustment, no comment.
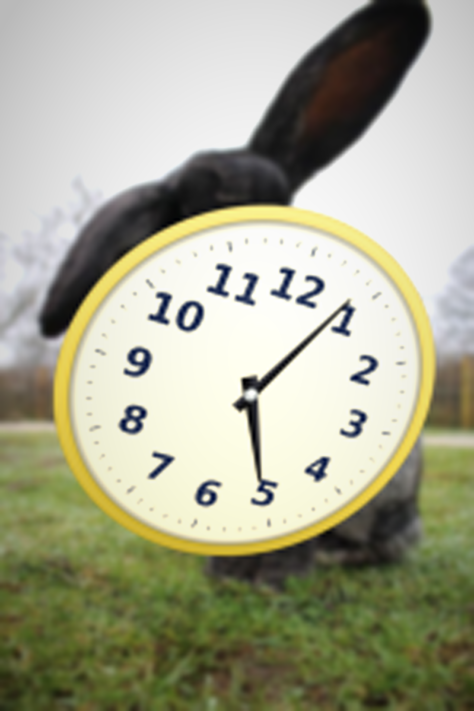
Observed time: 5:04
